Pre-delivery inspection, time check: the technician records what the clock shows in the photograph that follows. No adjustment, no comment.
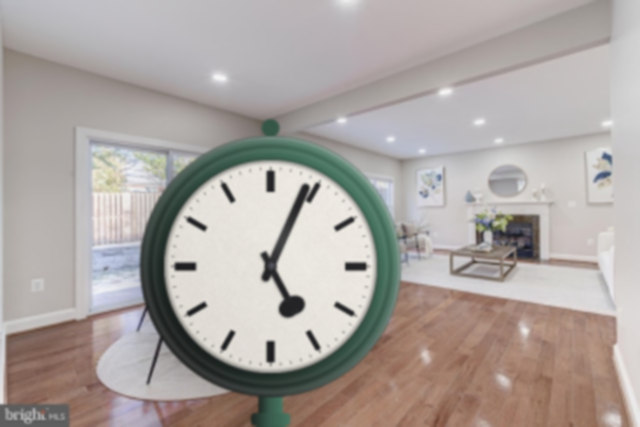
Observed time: 5:04
